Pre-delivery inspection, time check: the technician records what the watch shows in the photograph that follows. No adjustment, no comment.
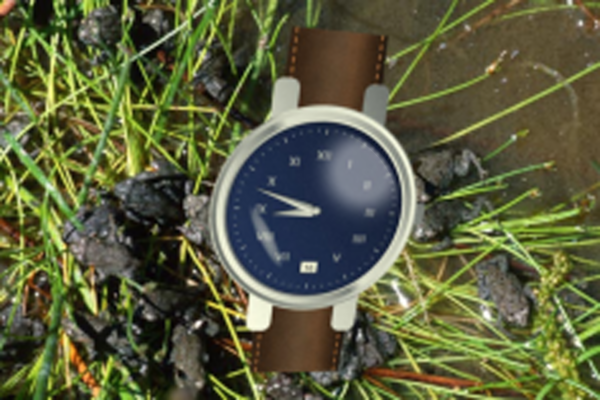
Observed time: 8:48
